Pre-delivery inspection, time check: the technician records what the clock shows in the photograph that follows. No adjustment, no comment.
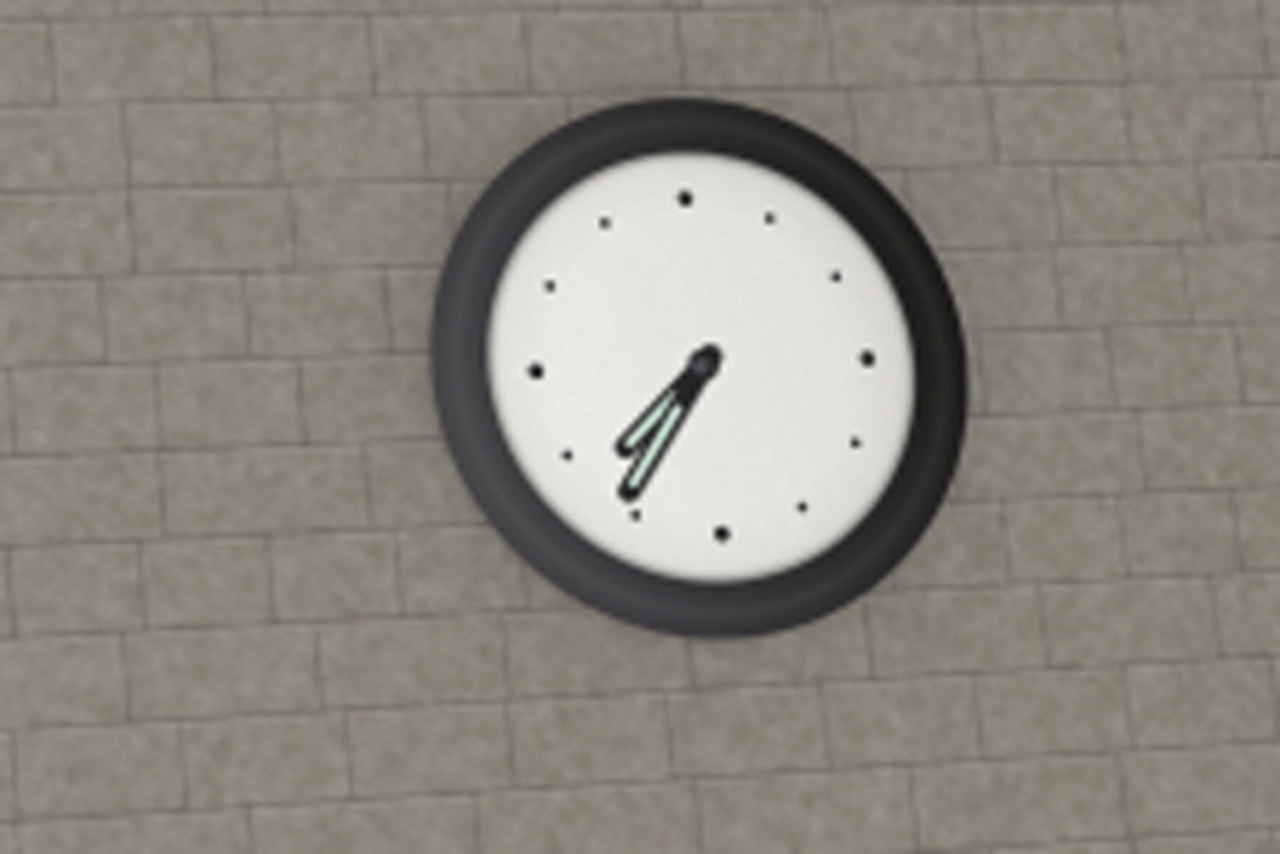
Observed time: 7:36
